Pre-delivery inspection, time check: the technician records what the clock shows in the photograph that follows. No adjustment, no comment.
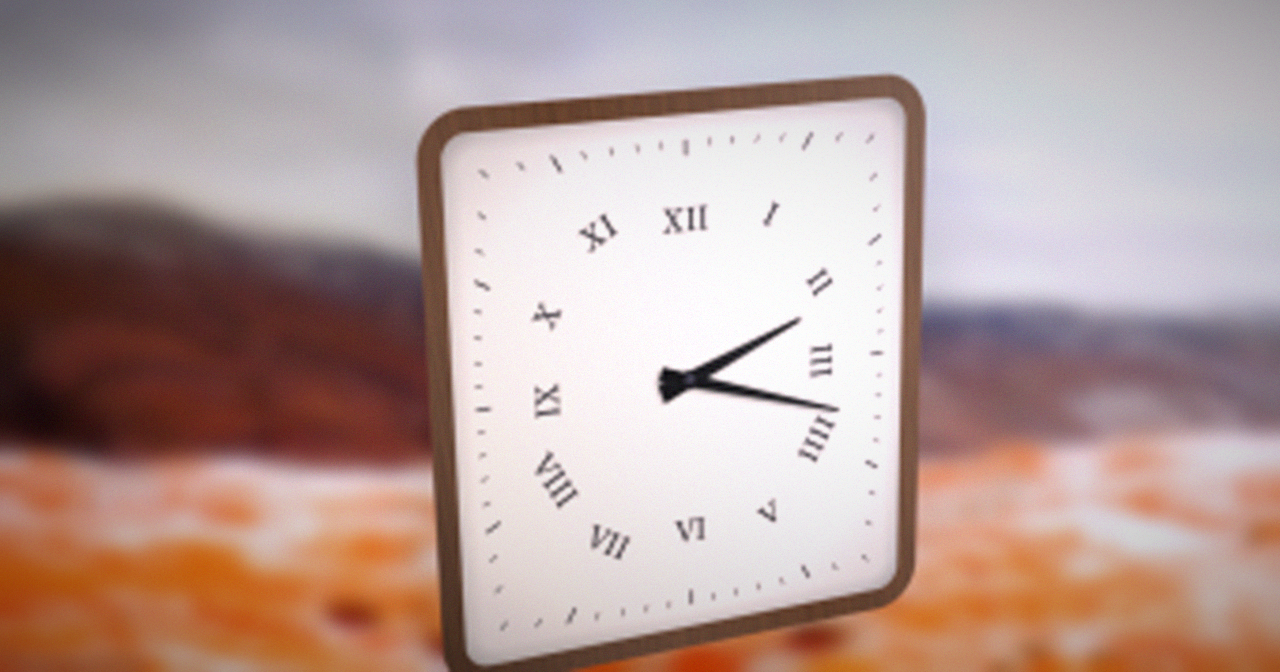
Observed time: 2:18
